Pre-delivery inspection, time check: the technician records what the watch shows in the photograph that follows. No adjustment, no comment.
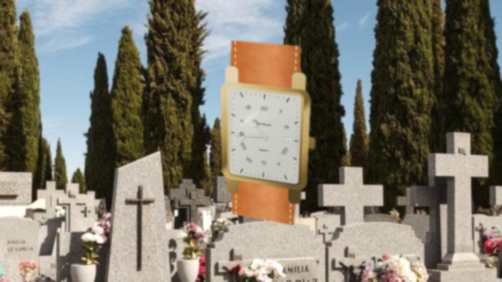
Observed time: 10:44
